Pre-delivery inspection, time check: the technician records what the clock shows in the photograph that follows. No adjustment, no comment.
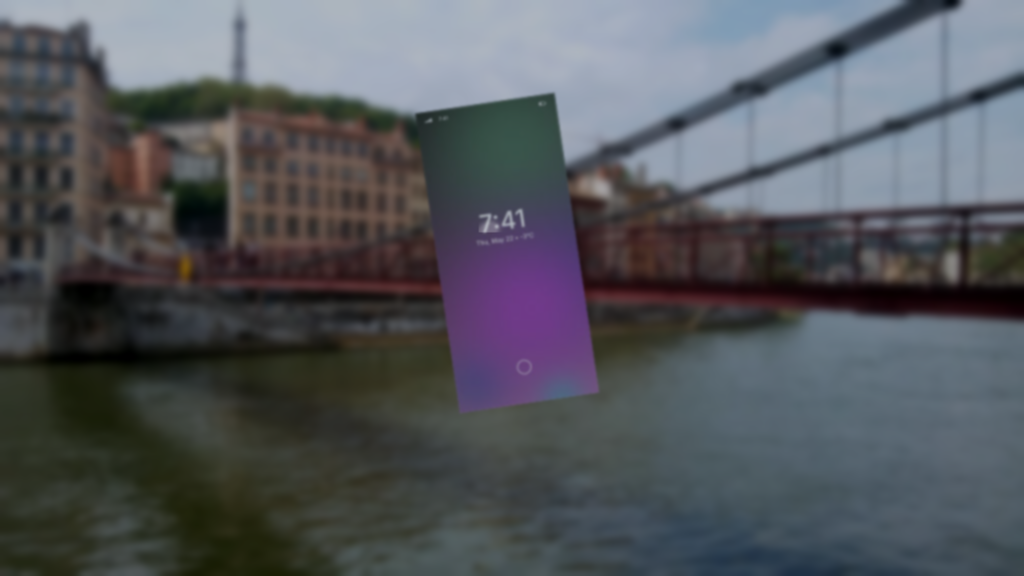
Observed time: 7:41
